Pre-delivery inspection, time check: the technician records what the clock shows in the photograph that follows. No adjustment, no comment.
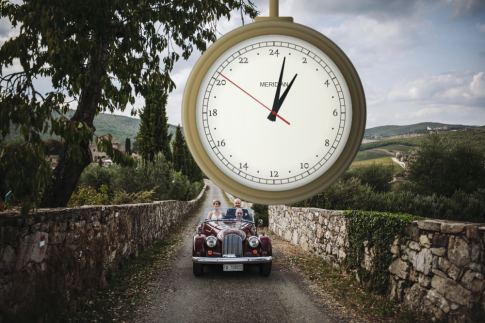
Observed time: 2:01:51
